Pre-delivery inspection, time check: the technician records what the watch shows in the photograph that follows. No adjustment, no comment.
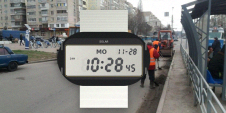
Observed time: 10:28:45
